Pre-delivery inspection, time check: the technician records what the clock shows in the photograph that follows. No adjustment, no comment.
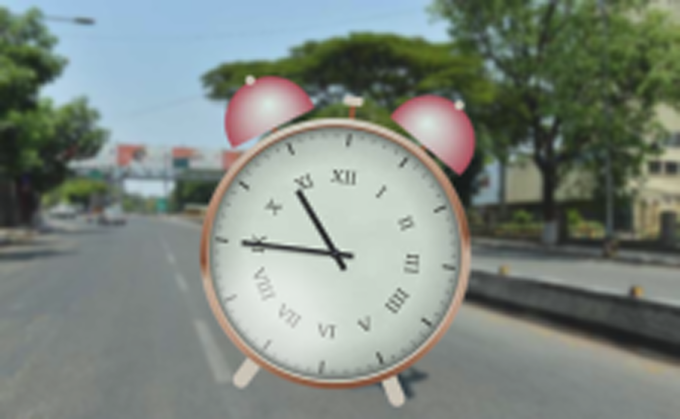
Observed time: 10:45
